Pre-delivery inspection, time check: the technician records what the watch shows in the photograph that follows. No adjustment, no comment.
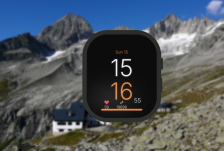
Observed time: 15:16
